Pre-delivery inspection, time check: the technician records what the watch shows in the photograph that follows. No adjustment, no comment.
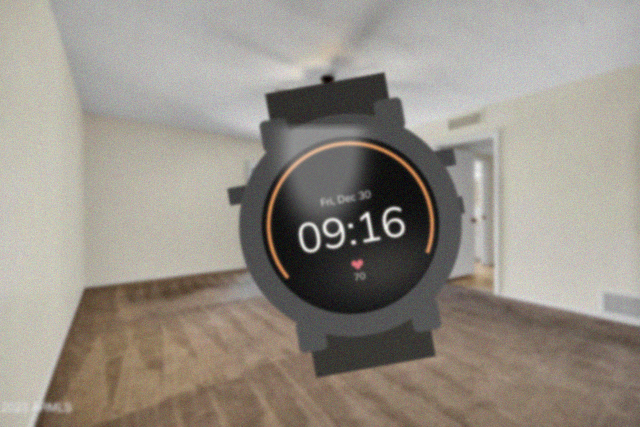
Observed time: 9:16
